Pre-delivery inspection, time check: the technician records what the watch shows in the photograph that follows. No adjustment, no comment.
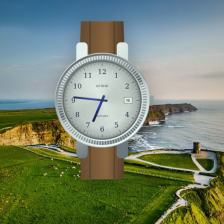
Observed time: 6:46
